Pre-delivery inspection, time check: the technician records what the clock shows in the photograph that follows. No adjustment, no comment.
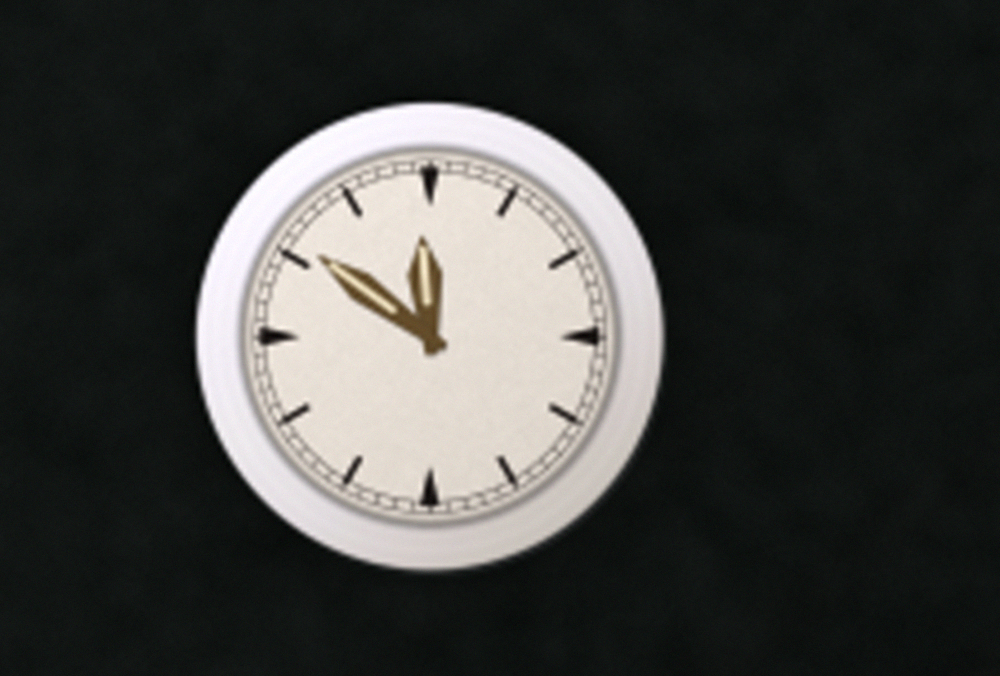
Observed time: 11:51
